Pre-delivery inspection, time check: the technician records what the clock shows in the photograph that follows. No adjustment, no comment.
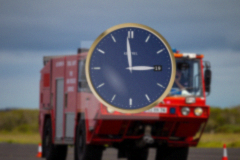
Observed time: 2:59
